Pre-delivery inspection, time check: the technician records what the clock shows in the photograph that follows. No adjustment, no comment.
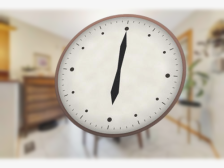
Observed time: 6:00
